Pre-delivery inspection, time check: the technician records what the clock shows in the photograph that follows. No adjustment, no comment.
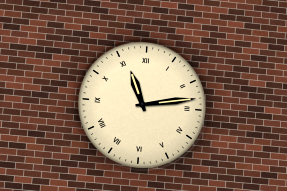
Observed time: 11:13
